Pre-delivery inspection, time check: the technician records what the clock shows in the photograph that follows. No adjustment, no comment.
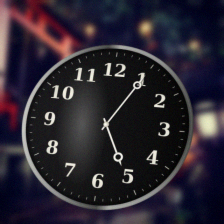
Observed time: 5:05
